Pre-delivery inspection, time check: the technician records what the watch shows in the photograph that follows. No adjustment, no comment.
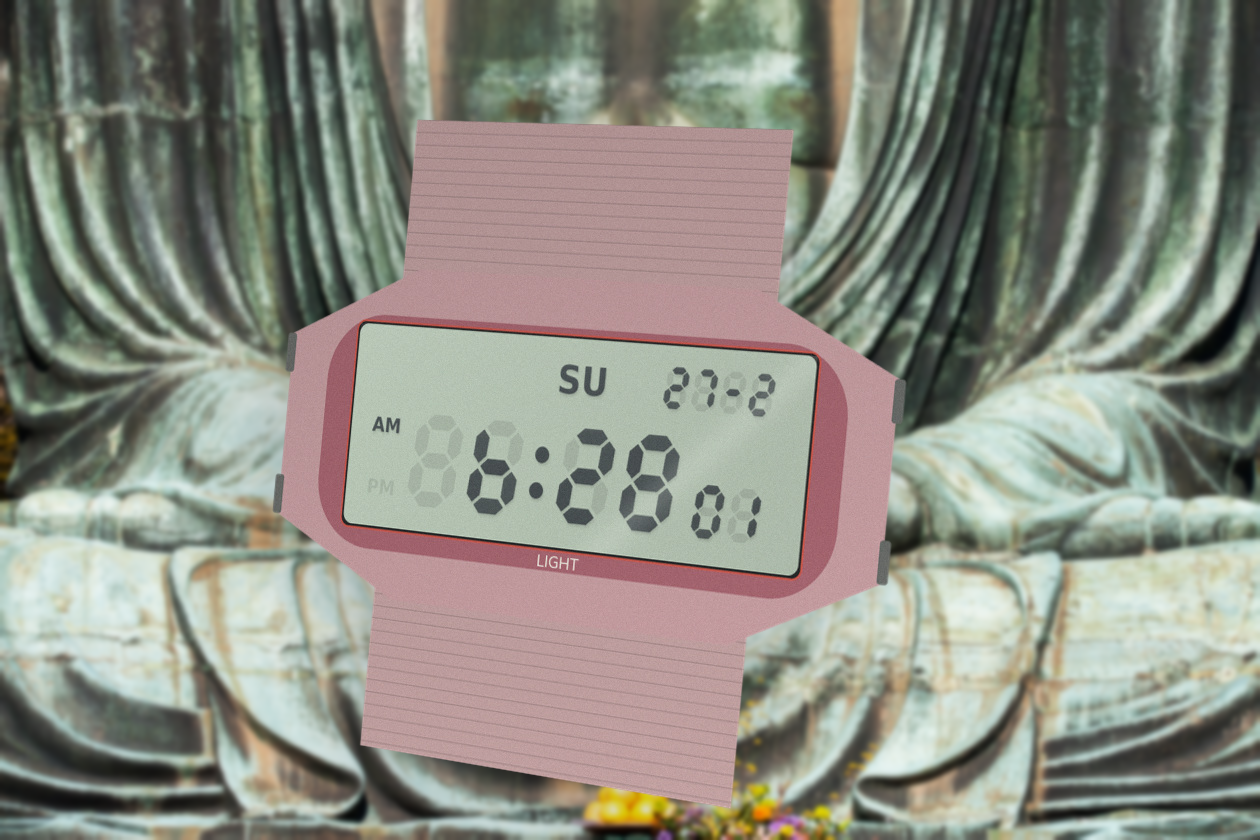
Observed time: 6:28:01
